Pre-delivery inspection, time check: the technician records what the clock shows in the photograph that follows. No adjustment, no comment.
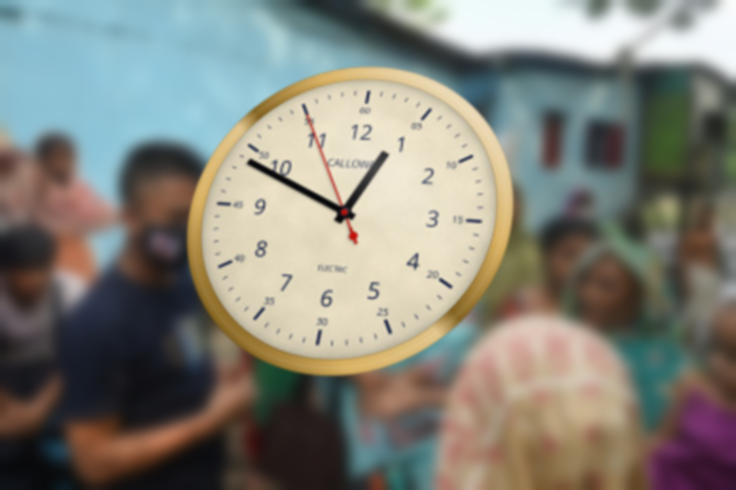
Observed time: 12:48:55
